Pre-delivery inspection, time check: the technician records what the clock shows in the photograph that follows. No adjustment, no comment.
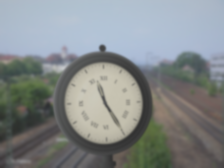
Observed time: 11:25
